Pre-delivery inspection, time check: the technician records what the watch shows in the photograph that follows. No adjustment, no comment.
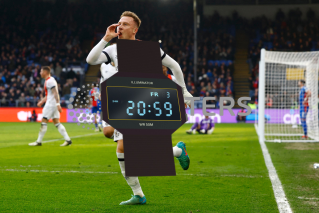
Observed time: 20:59
